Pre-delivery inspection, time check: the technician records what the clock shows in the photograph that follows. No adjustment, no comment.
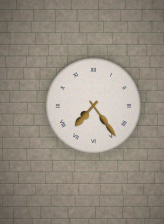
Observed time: 7:24
